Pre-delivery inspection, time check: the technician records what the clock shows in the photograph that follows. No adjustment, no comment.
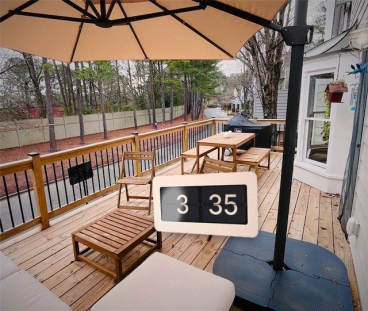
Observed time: 3:35
